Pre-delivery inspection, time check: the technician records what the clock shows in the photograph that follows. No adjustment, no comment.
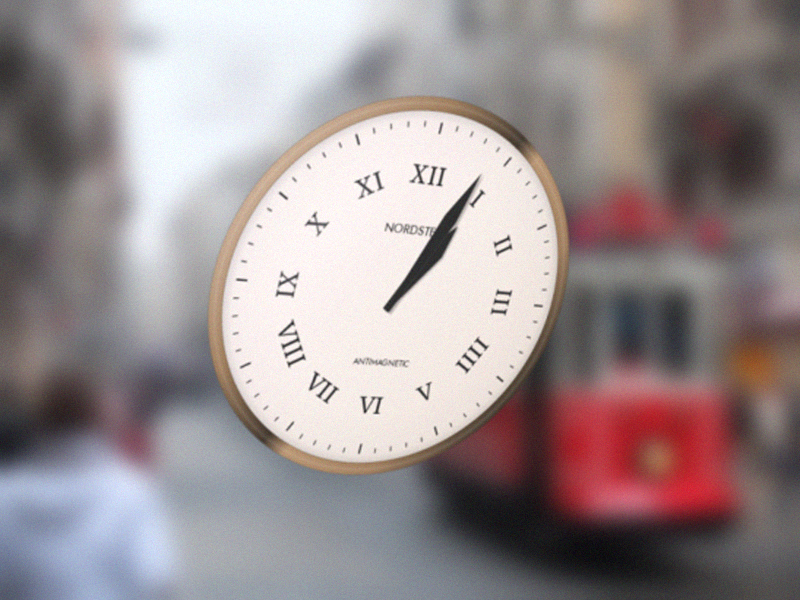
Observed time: 1:04
